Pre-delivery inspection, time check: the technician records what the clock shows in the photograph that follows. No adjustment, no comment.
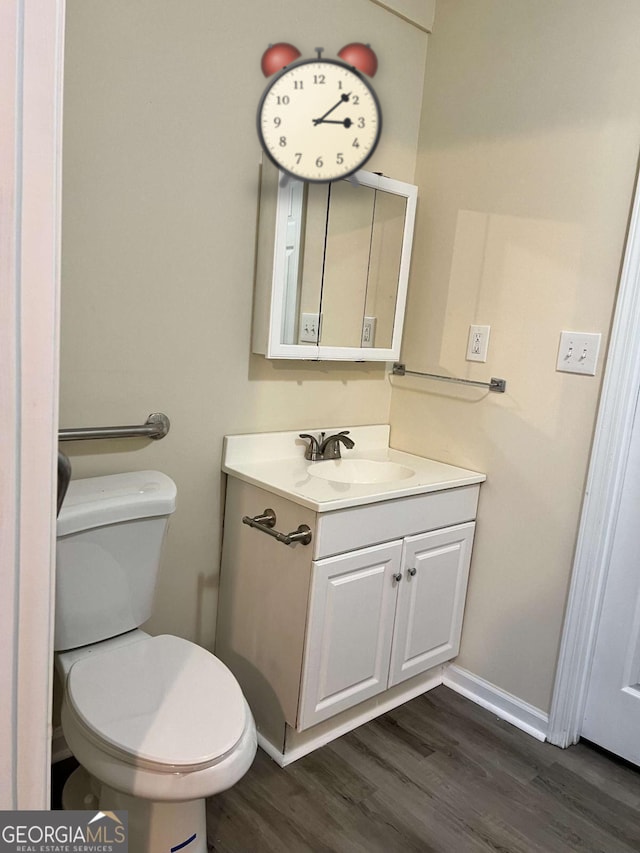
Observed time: 3:08
